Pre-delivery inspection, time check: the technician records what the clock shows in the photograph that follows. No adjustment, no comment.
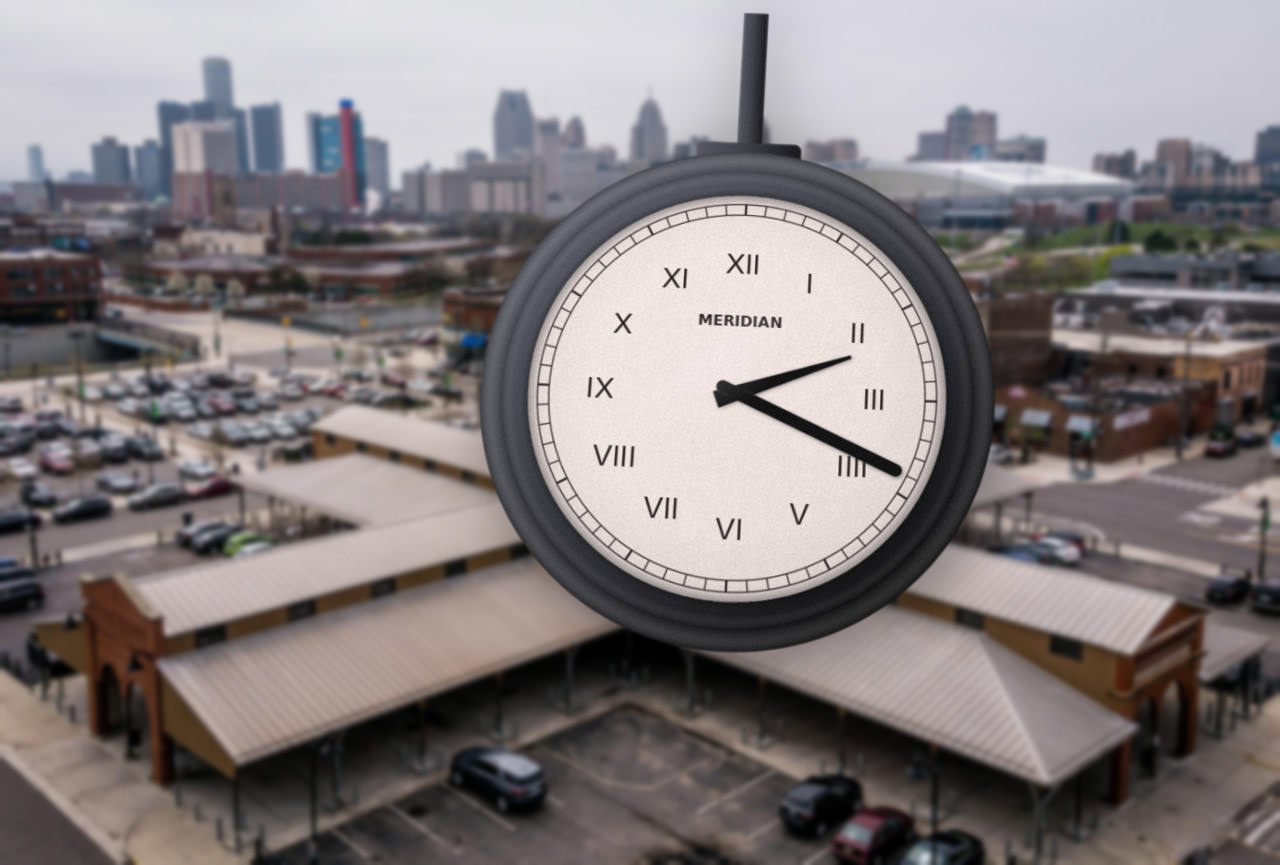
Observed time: 2:19
